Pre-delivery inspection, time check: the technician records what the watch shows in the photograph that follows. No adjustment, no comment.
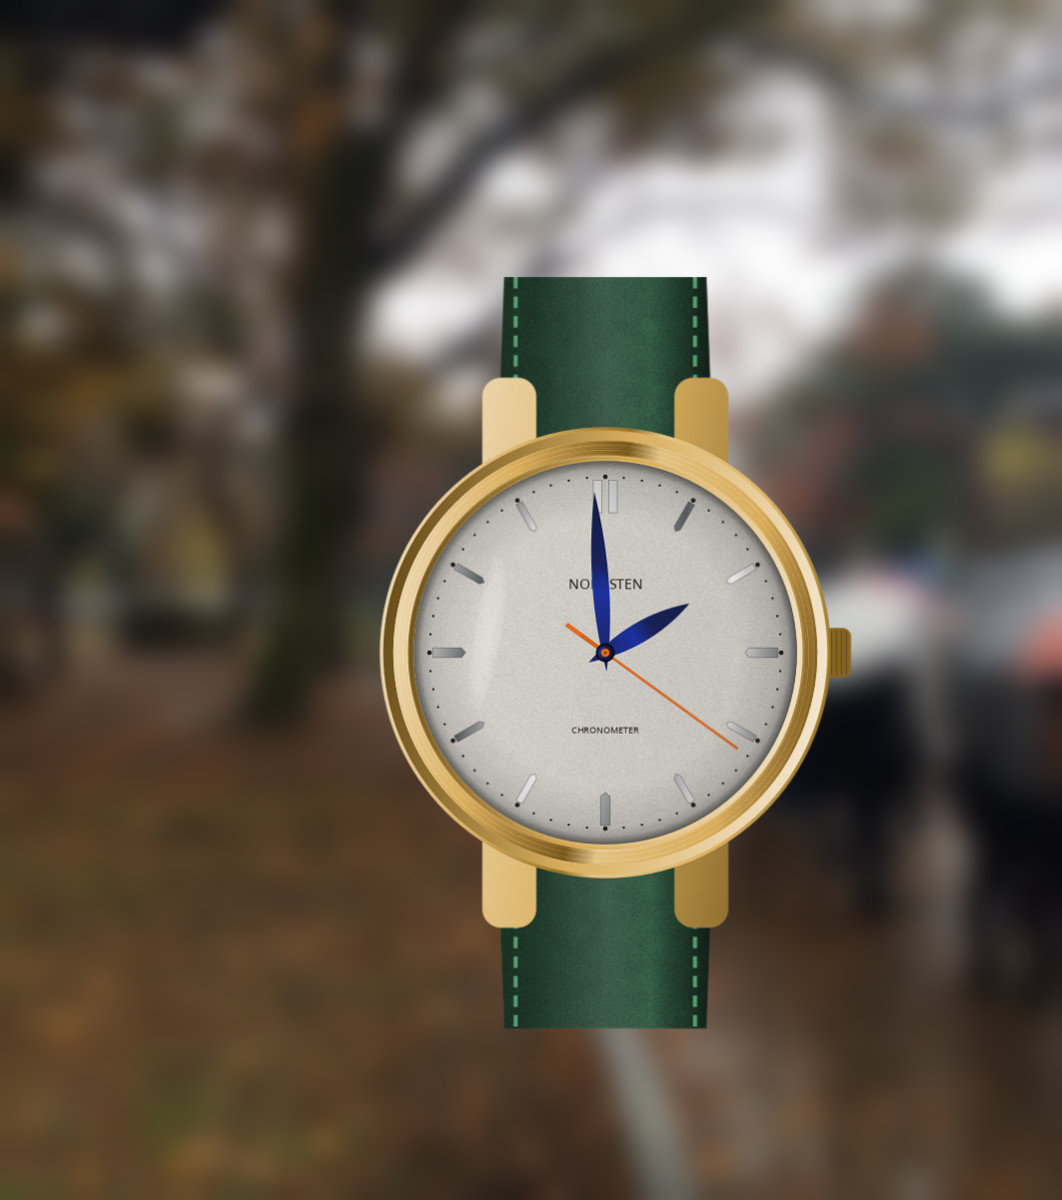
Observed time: 1:59:21
